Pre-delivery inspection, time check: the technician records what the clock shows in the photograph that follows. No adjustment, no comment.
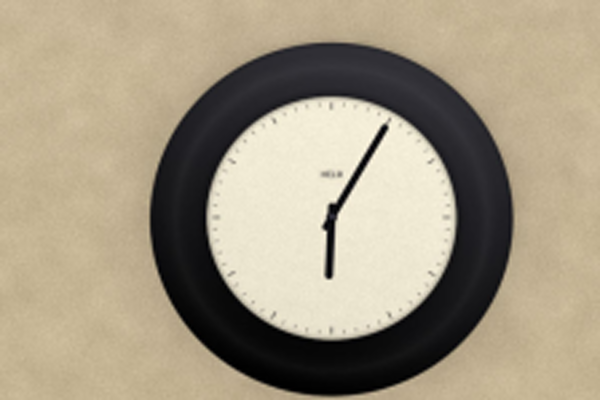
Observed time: 6:05
